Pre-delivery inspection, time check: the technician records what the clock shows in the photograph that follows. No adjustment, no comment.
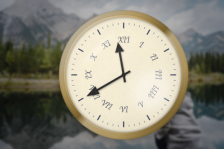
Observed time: 11:40
